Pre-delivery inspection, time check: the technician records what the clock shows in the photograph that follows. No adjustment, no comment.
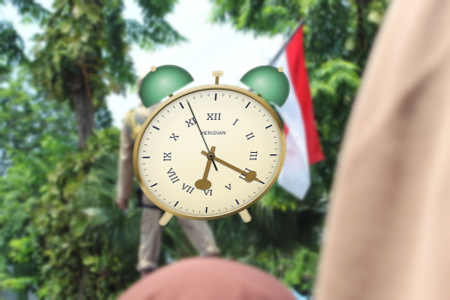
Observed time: 6:19:56
